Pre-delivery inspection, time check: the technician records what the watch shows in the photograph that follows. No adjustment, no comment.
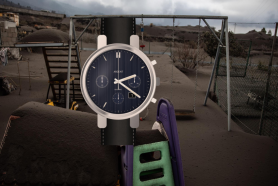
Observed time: 2:21
